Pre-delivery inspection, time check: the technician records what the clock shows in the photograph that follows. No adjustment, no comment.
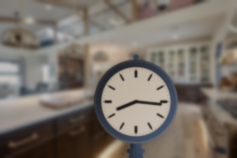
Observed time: 8:16
